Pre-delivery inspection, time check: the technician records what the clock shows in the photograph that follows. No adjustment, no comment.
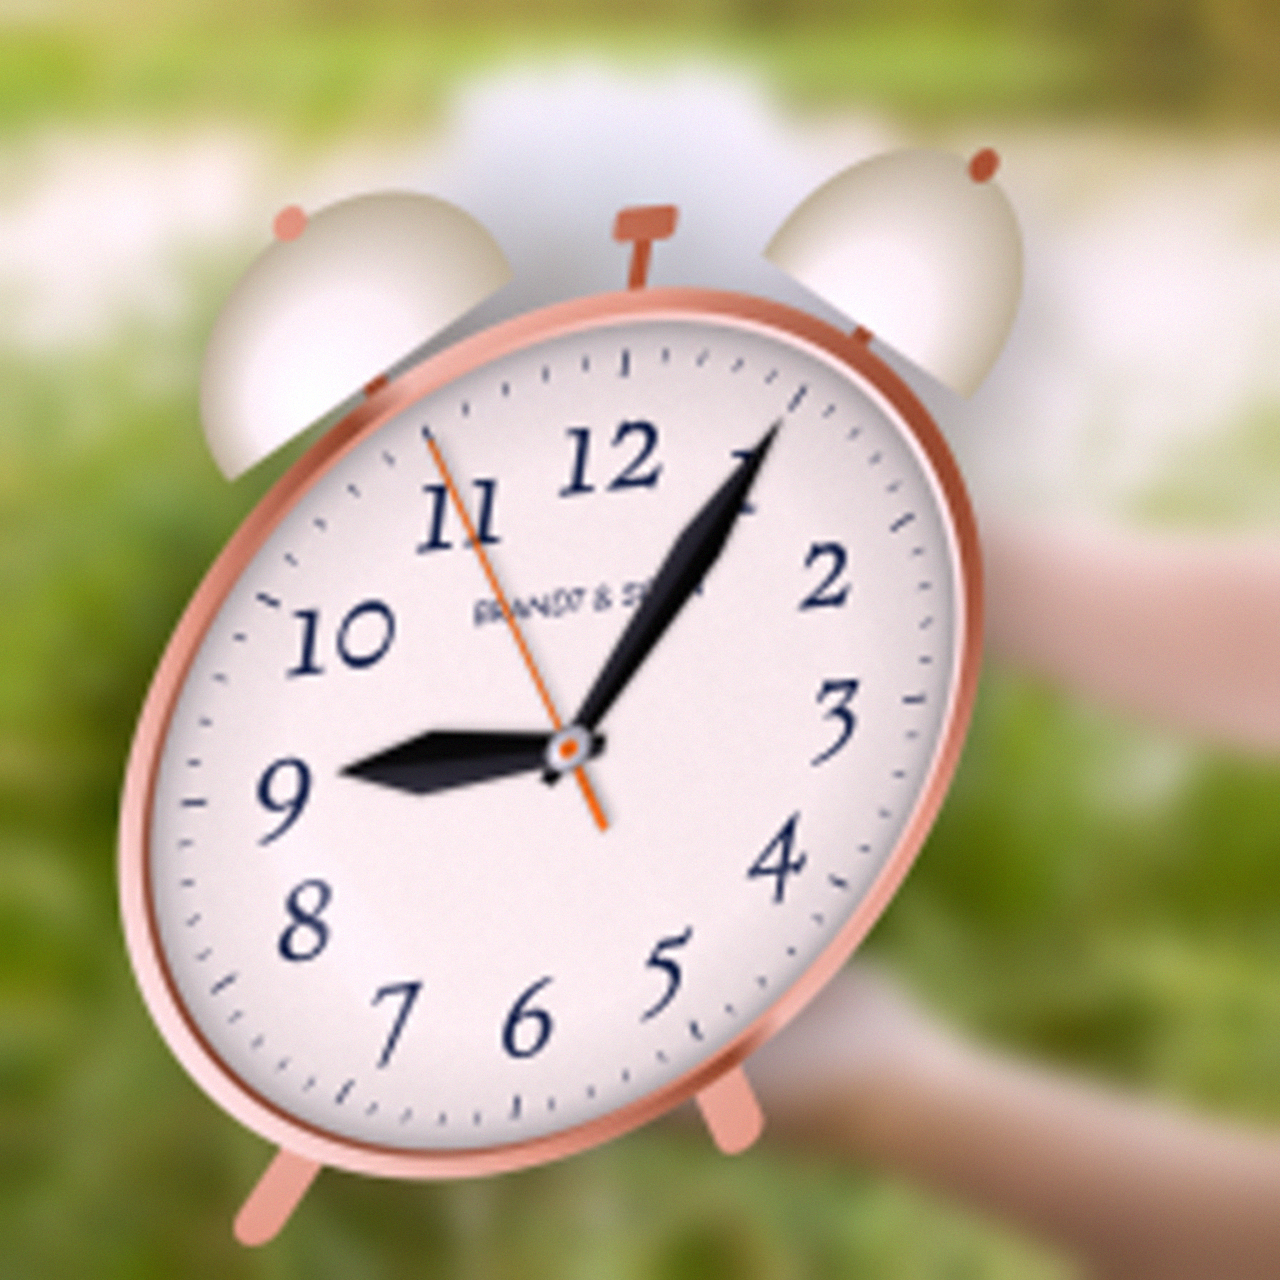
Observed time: 9:04:55
